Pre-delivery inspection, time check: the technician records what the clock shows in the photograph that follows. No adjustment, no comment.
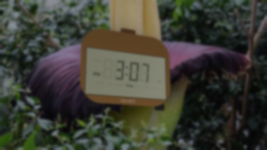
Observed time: 3:07
